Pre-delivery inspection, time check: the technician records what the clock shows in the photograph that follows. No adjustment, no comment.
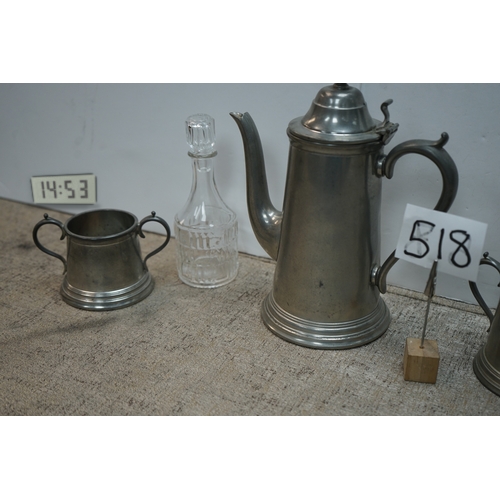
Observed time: 14:53
